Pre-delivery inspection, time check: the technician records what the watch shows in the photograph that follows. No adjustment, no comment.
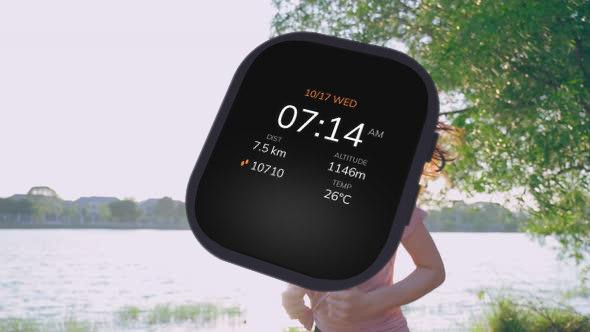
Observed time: 7:14
